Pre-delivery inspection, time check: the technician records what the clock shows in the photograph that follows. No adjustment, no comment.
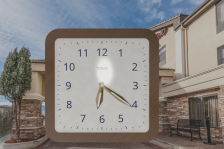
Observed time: 6:21
